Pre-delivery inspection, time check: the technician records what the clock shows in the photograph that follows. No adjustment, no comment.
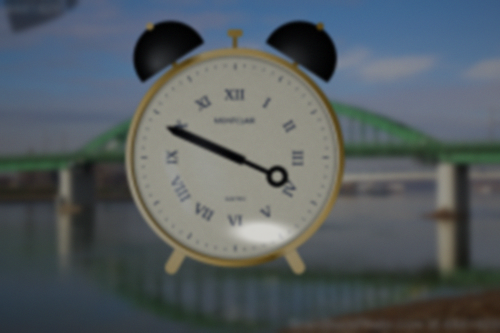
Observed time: 3:49
